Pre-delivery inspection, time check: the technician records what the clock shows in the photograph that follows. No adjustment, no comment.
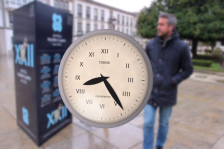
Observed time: 8:24
